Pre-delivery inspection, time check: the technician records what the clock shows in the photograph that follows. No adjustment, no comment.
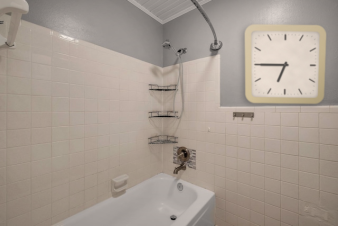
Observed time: 6:45
